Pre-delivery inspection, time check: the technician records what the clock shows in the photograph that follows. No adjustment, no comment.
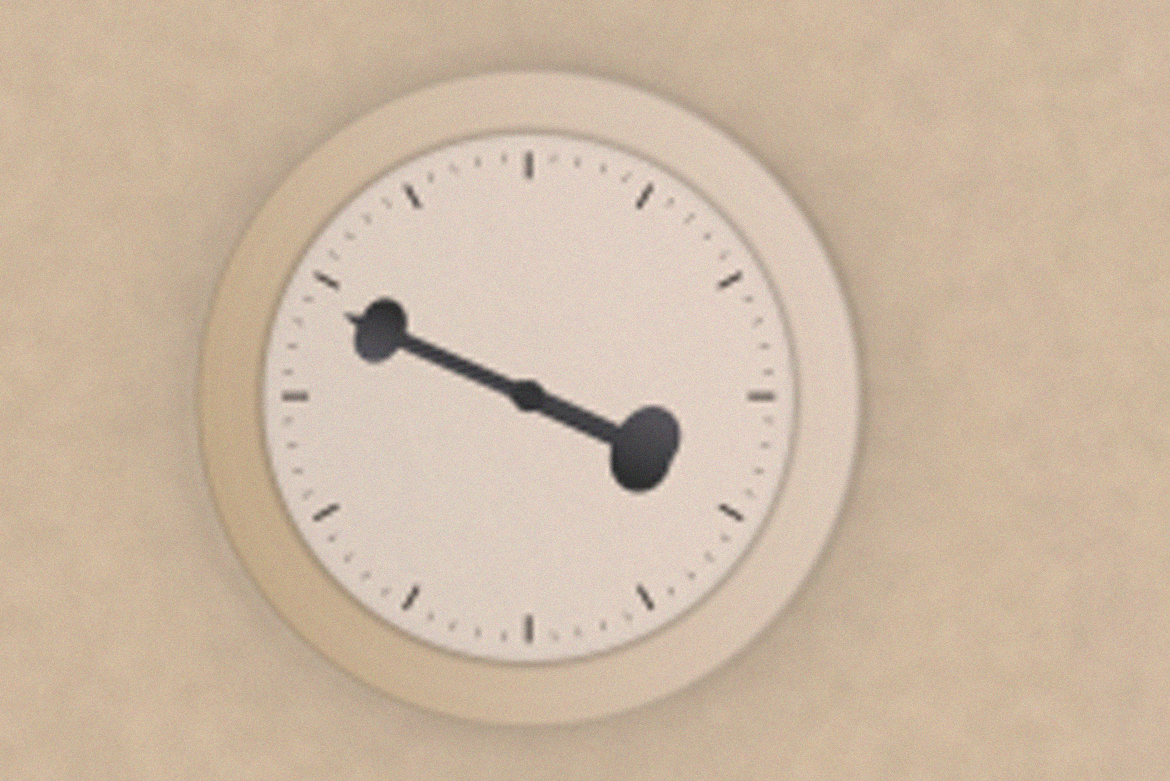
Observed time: 3:49
